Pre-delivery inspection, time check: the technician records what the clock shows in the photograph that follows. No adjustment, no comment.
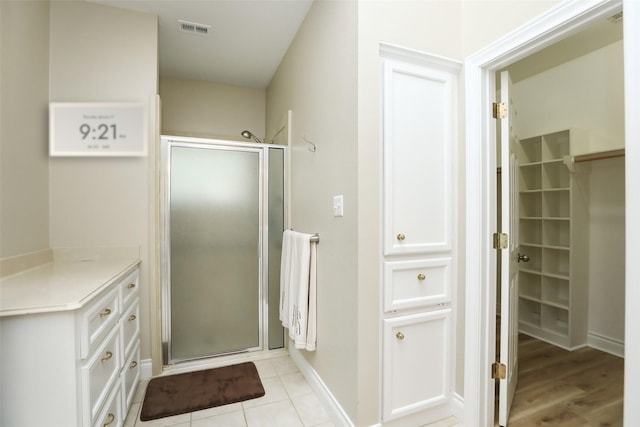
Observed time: 9:21
